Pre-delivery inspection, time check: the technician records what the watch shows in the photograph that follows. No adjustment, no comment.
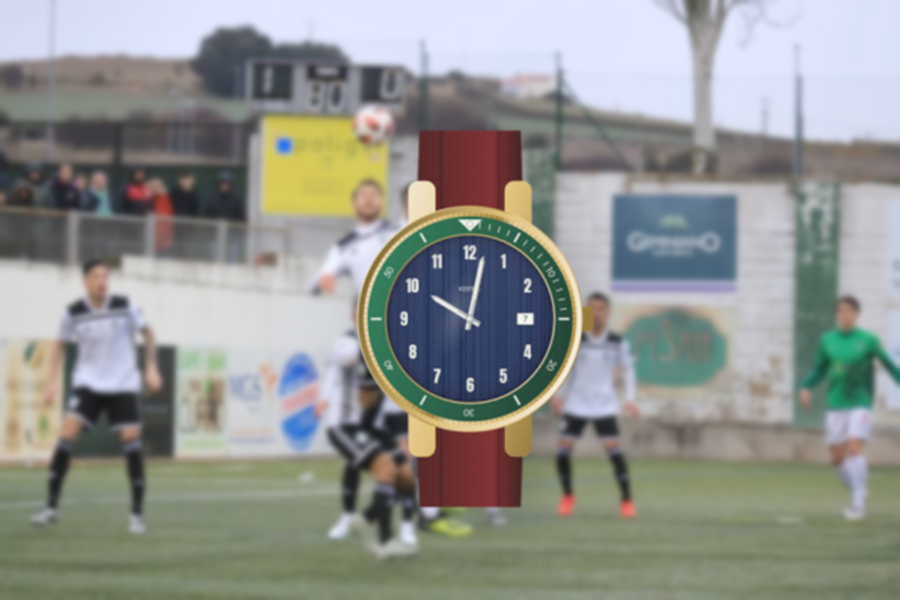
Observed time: 10:02
